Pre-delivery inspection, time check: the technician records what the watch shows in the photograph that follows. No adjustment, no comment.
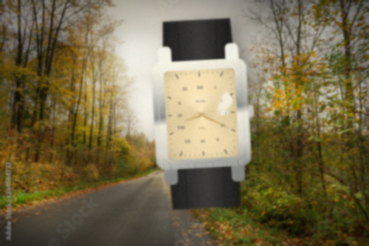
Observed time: 8:20
